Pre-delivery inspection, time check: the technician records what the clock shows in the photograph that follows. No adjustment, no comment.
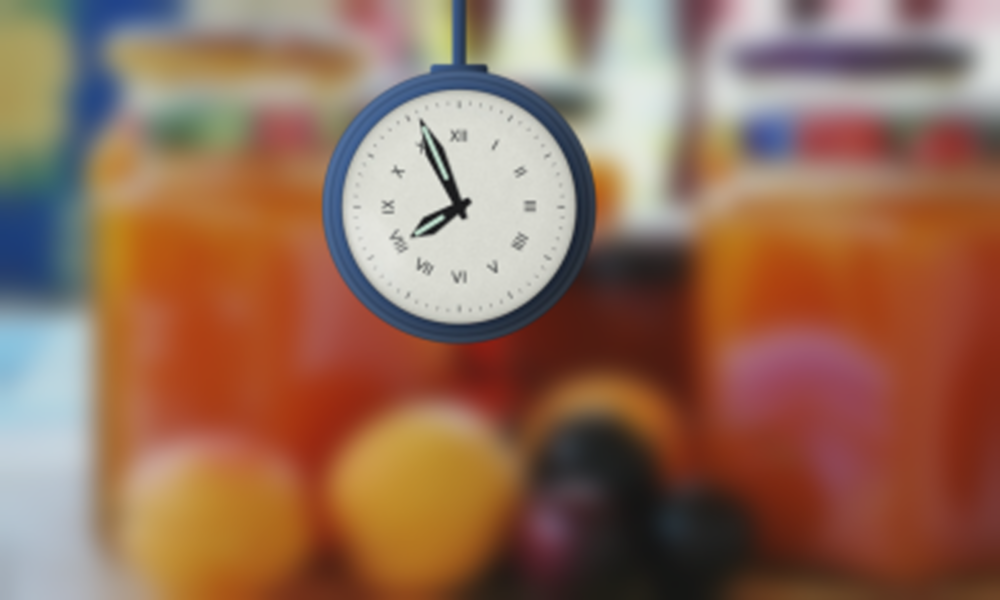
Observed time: 7:56
